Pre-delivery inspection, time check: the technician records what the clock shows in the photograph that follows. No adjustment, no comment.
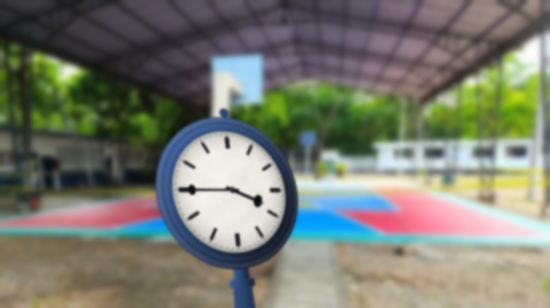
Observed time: 3:45
